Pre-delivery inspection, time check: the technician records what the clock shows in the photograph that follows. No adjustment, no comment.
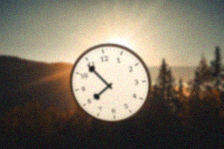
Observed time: 7:54
